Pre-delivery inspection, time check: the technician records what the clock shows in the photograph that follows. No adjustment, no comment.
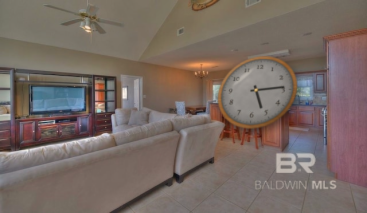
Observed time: 5:14
